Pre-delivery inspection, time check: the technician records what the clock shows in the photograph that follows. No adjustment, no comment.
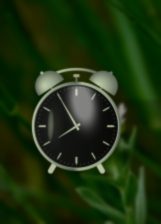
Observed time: 7:55
